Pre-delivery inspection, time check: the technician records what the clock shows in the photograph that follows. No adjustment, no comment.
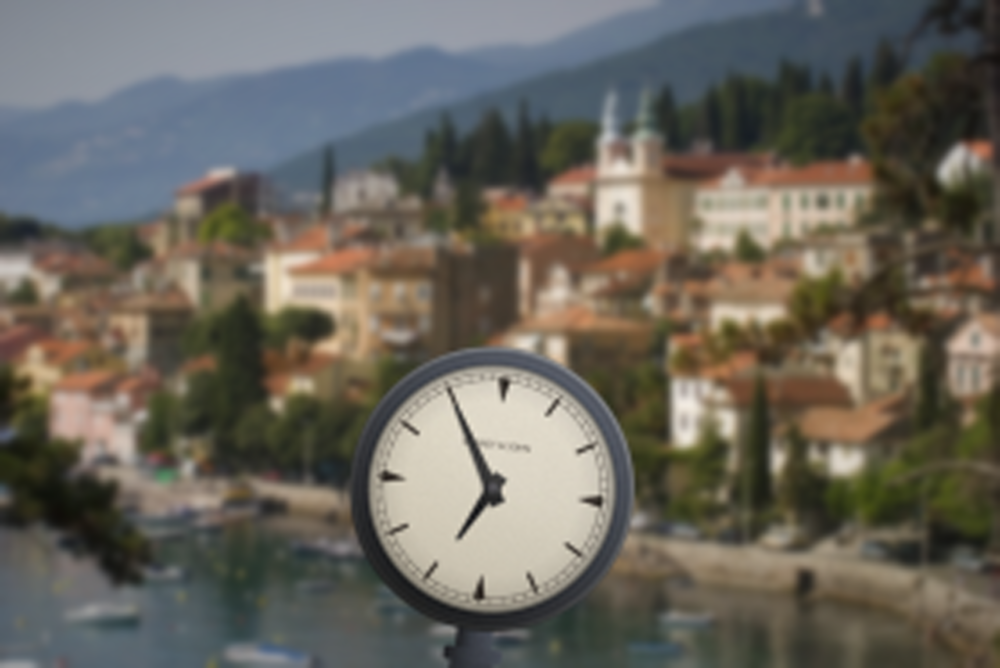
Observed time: 6:55
